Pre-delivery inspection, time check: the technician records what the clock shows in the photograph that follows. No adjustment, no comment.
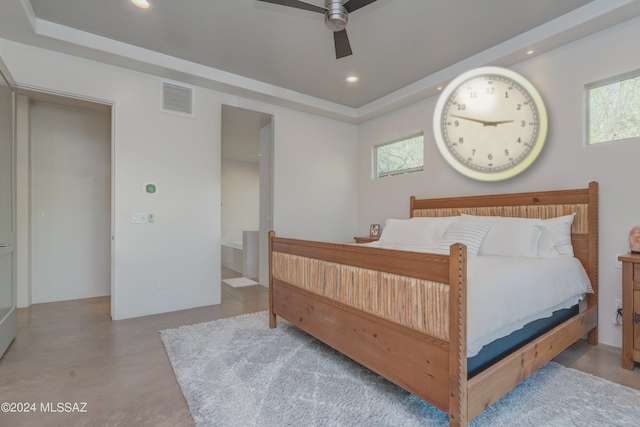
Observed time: 2:47
